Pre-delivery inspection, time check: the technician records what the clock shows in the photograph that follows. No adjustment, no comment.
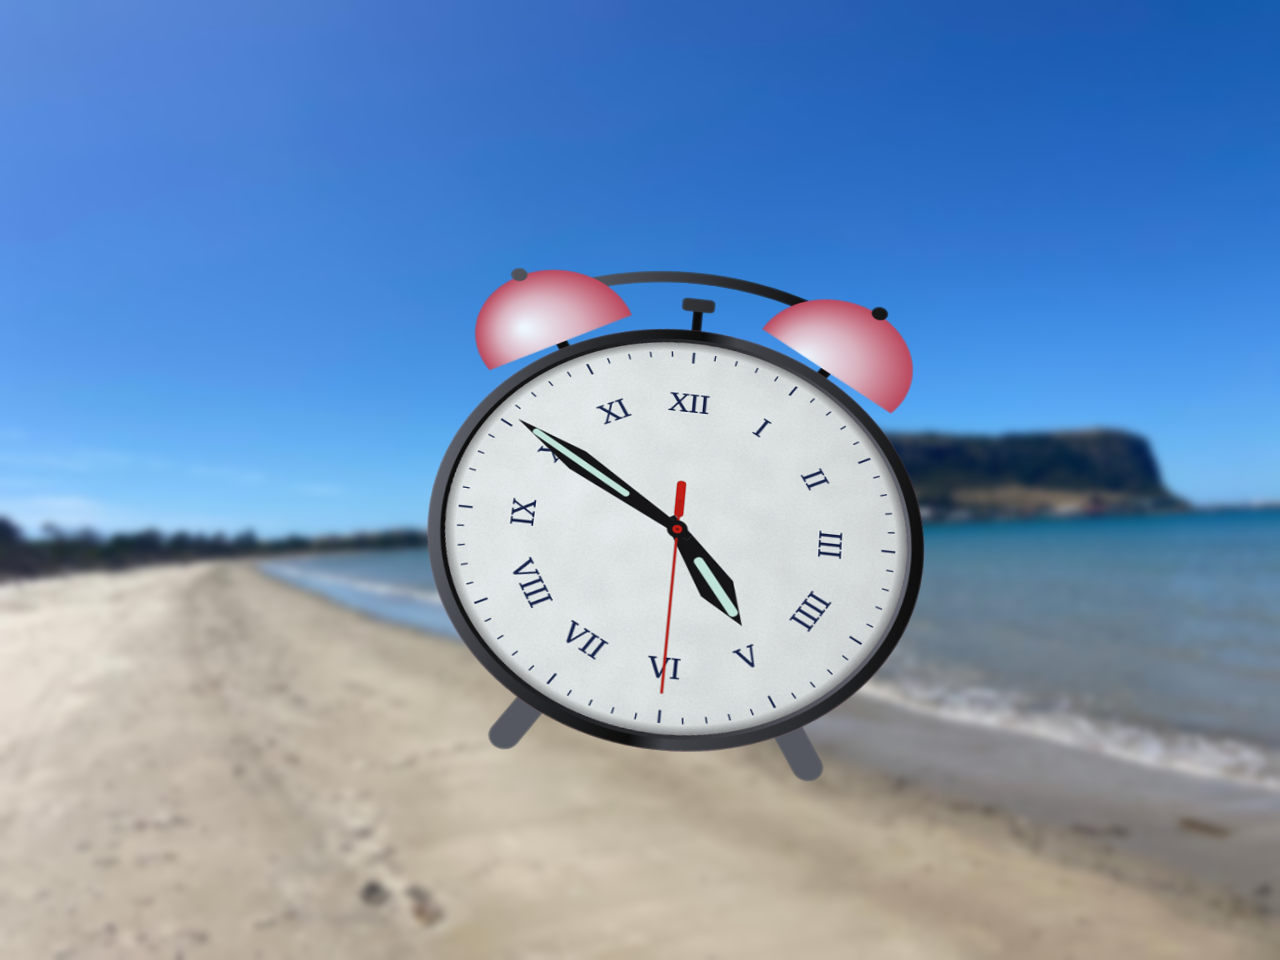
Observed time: 4:50:30
